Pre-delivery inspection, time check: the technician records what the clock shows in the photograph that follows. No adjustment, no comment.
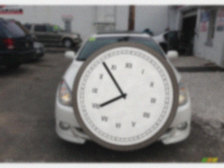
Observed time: 7:53
